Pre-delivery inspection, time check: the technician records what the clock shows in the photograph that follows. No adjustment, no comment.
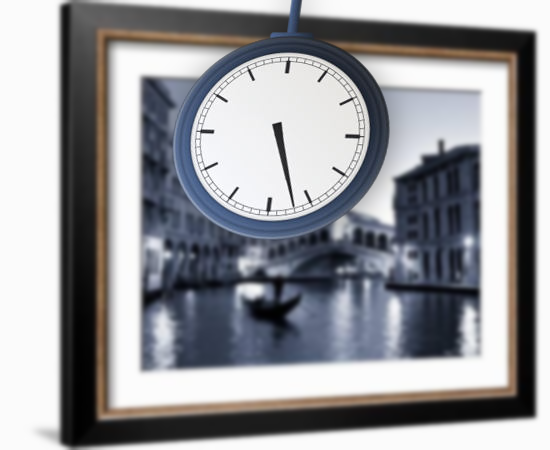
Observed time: 5:27
